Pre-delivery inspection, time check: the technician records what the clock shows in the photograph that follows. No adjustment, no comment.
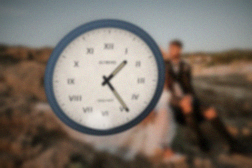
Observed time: 1:24
